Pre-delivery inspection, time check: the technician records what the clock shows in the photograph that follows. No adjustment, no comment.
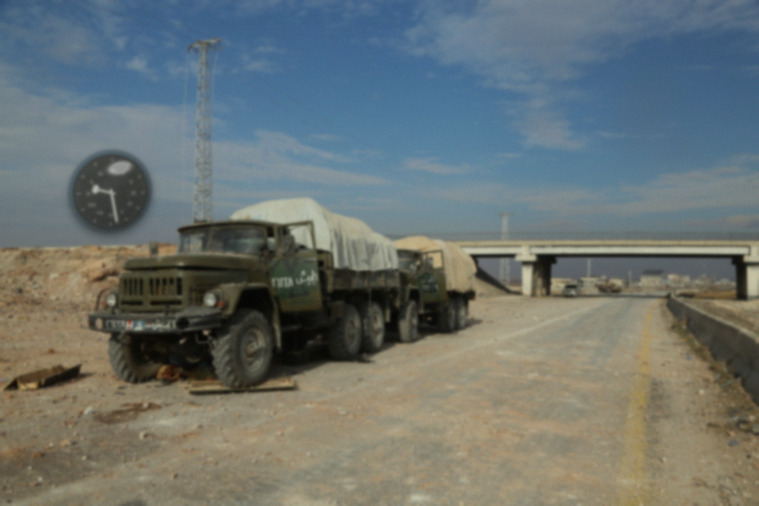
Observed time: 9:28
